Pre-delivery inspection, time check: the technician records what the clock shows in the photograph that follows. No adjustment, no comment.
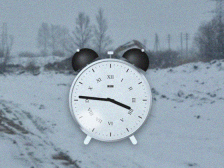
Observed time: 3:46
